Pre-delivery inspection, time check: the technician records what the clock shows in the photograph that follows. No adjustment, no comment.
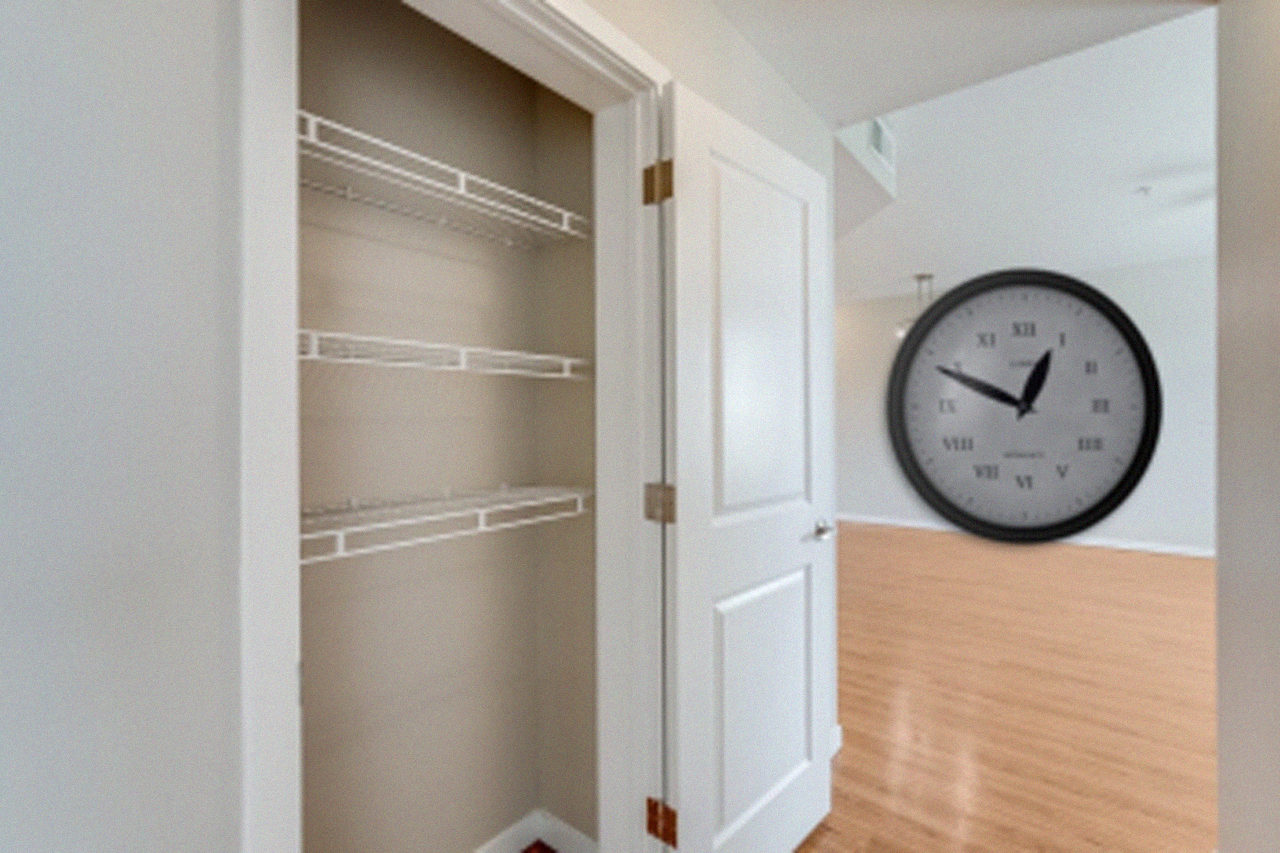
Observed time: 12:49
